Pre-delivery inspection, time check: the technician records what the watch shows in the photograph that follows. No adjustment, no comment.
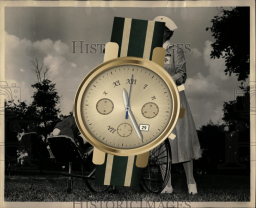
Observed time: 11:25
